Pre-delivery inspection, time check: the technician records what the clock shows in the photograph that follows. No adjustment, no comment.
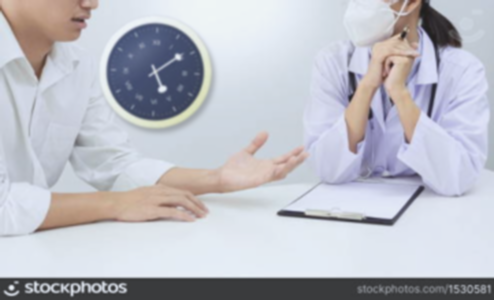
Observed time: 5:09
